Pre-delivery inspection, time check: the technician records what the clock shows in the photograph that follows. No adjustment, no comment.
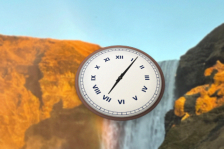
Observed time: 7:06
